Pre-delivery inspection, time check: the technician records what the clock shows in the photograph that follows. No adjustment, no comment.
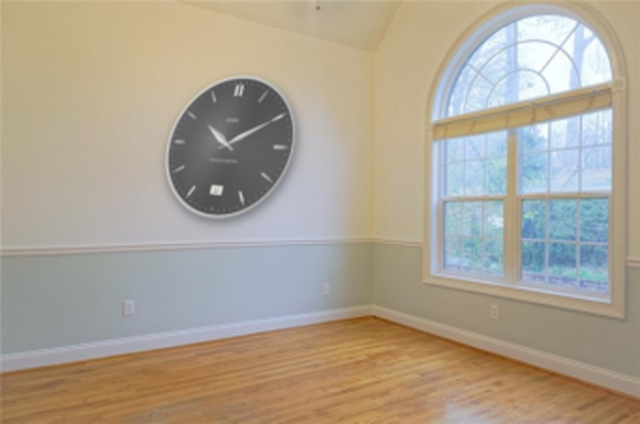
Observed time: 10:10
